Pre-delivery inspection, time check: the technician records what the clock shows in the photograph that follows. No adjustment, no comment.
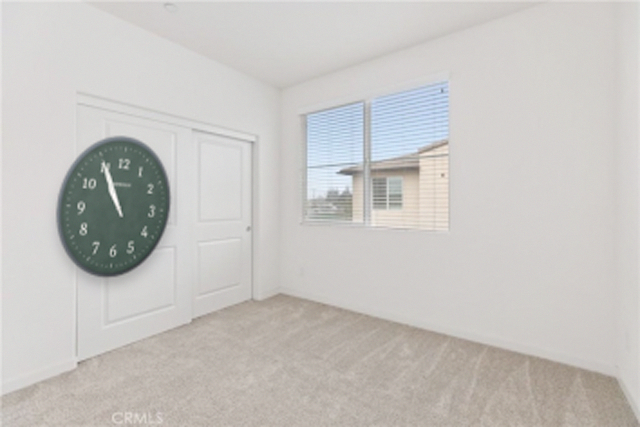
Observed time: 10:55
